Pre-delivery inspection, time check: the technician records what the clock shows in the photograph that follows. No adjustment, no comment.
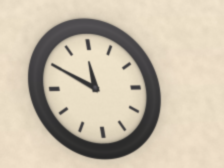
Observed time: 11:50
